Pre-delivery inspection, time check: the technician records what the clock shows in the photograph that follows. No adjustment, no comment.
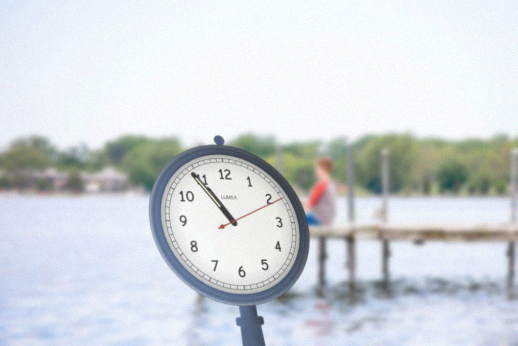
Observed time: 10:54:11
